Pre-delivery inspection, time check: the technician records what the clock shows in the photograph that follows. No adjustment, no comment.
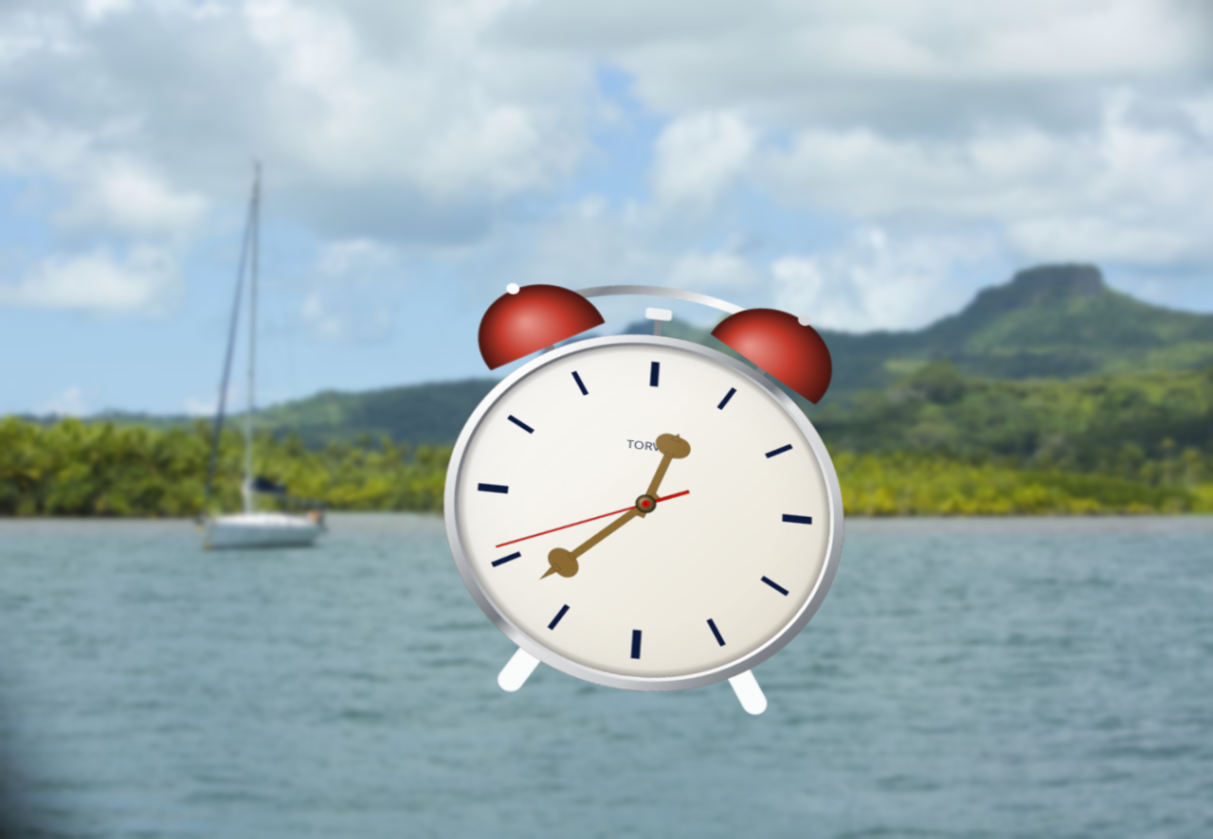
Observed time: 12:37:41
